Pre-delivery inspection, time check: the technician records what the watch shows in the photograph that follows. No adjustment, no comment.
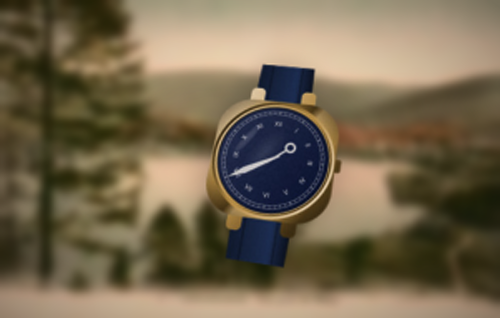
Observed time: 1:40
